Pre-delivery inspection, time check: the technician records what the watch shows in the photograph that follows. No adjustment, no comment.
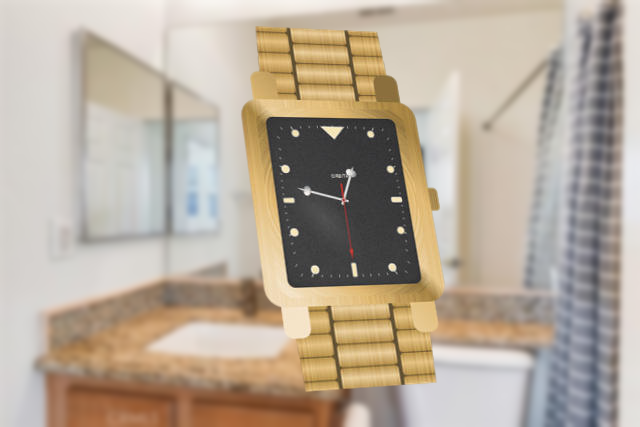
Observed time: 12:47:30
